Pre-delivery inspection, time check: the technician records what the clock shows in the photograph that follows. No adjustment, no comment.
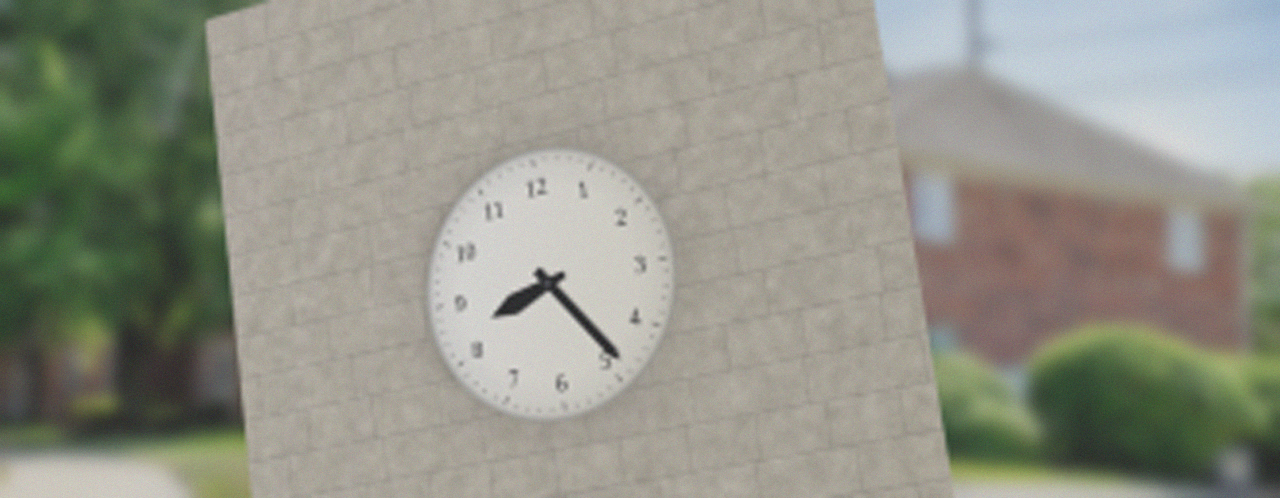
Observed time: 8:24
